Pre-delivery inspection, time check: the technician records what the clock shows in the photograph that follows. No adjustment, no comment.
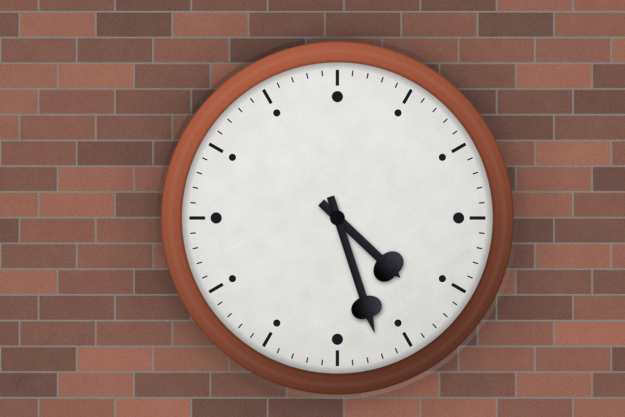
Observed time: 4:27
